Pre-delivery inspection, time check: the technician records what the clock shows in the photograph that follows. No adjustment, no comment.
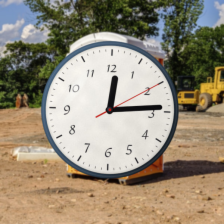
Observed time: 12:14:10
